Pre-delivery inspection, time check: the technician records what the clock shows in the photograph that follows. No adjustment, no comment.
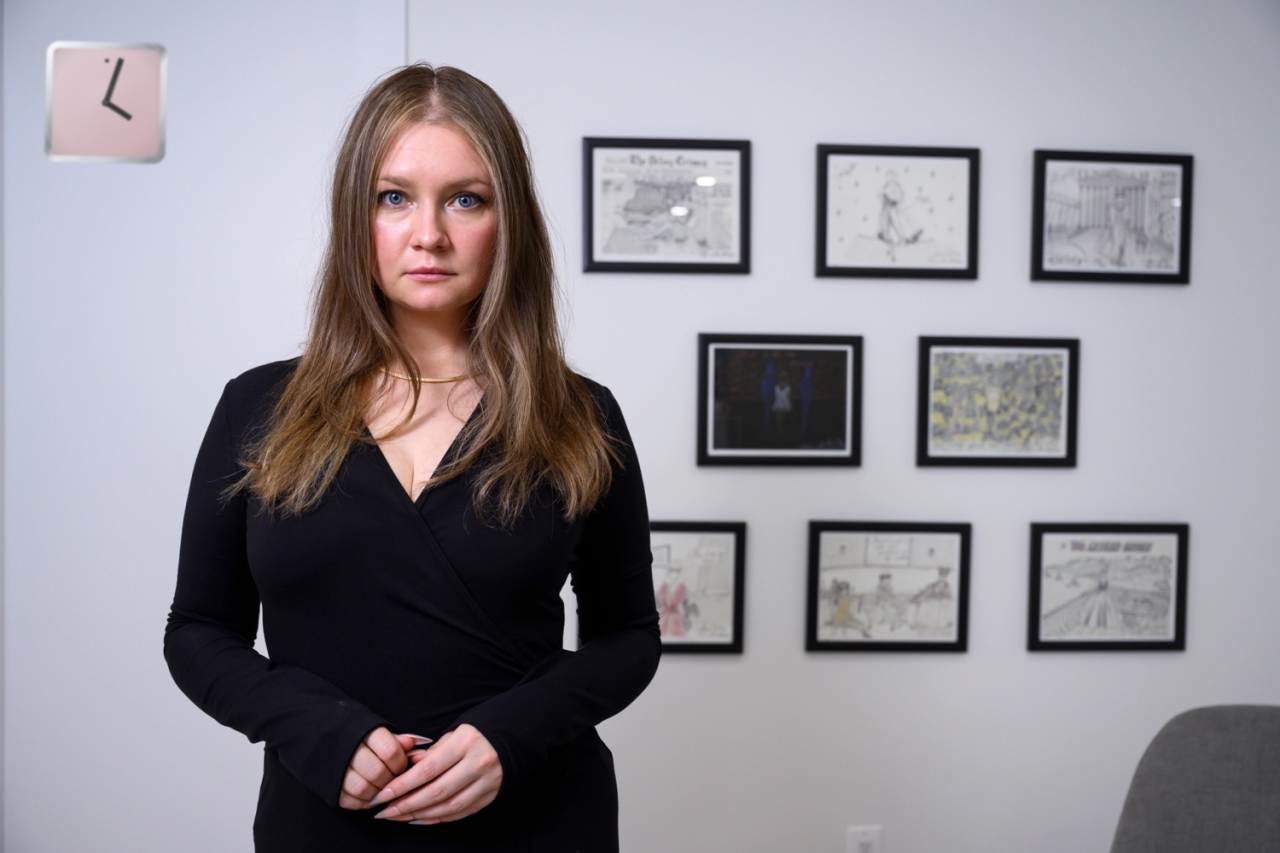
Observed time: 4:03
